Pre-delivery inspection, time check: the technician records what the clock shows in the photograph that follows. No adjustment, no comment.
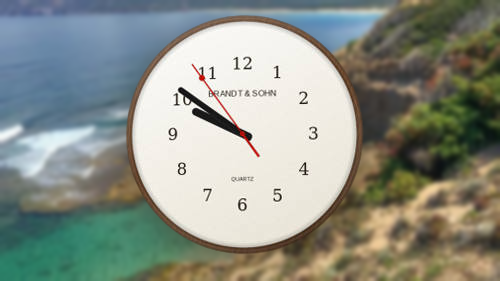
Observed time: 9:50:54
